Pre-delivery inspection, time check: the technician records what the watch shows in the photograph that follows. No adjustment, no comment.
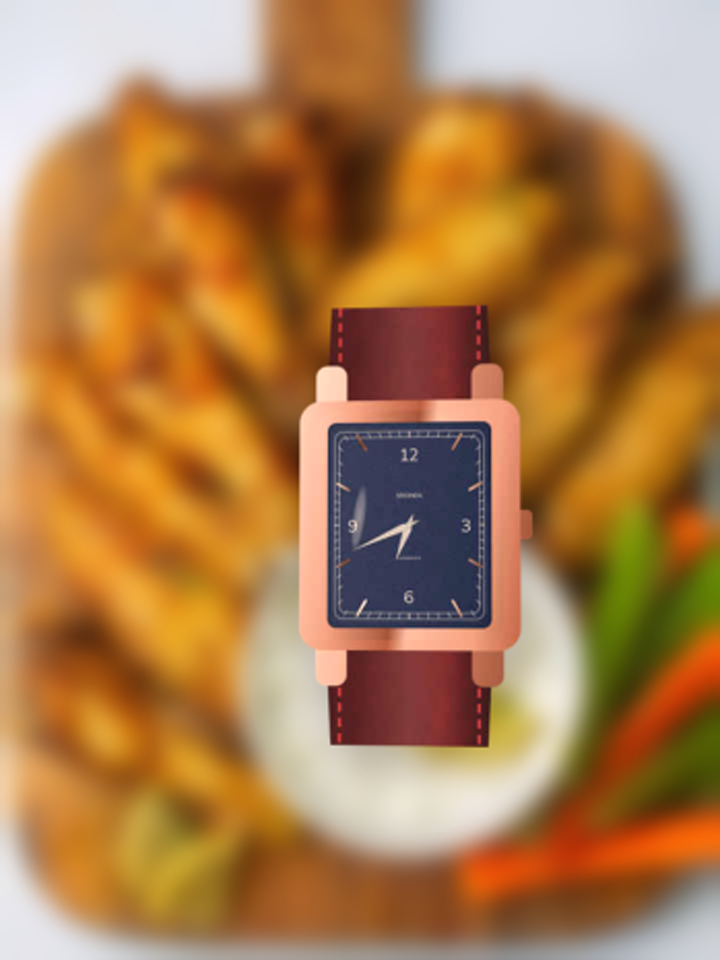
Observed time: 6:41
